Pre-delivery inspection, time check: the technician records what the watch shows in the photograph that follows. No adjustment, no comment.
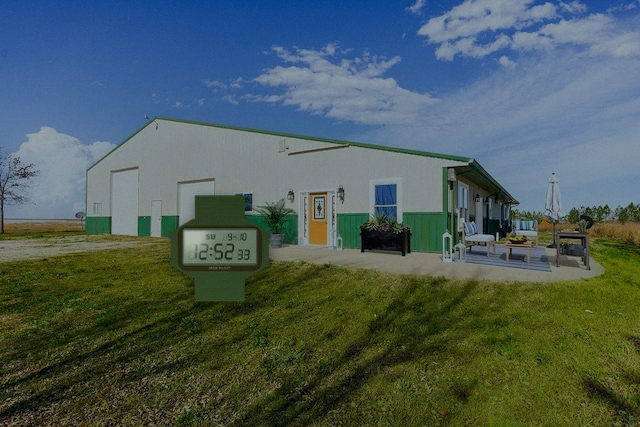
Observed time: 12:52:33
